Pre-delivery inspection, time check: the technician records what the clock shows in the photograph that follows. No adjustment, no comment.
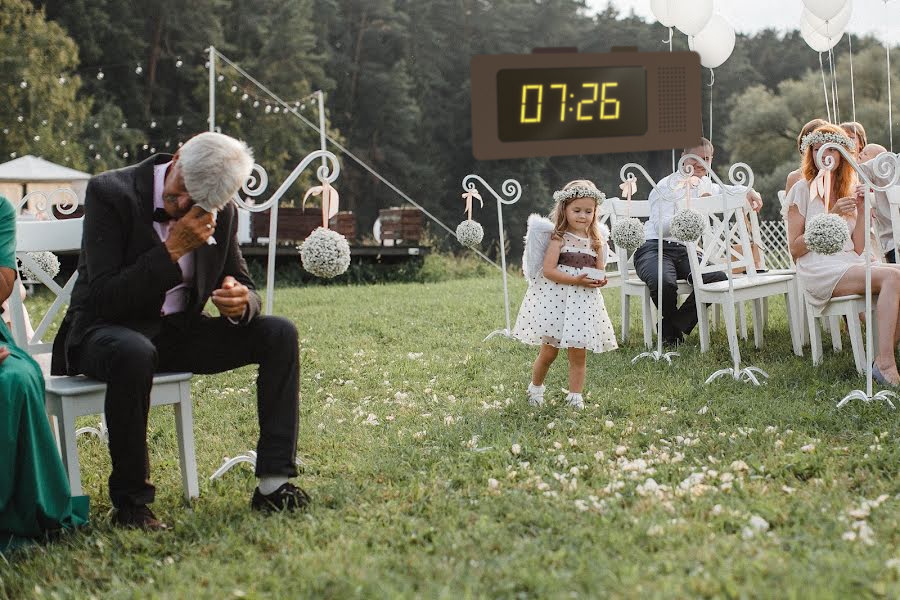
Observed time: 7:26
